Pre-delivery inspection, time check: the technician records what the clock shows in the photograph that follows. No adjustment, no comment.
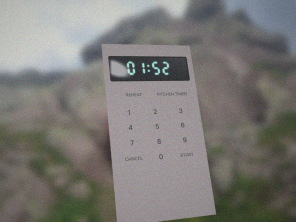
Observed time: 1:52
